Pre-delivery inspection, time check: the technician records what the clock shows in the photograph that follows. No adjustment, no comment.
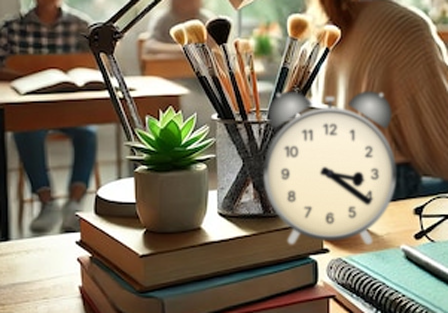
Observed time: 3:21
